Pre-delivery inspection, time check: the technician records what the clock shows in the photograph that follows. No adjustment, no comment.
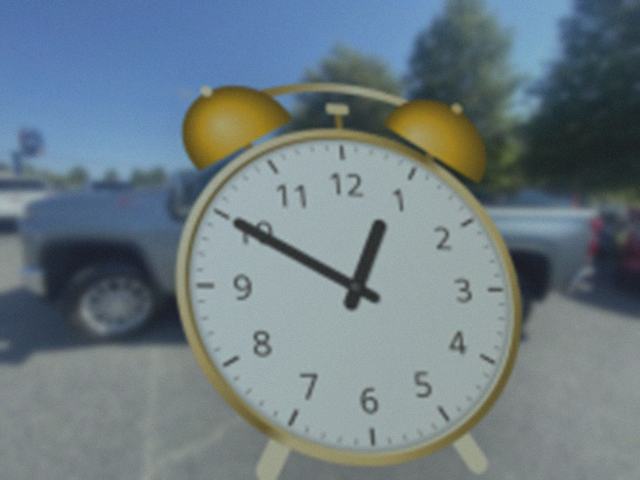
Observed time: 12:50
